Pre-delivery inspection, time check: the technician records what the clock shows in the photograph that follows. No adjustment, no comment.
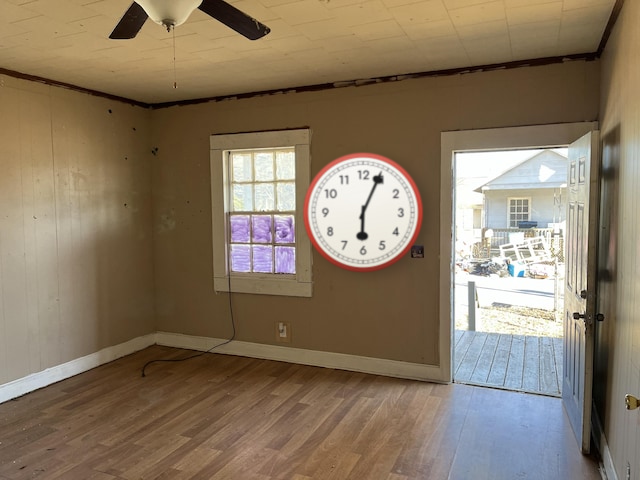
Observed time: 6:04
